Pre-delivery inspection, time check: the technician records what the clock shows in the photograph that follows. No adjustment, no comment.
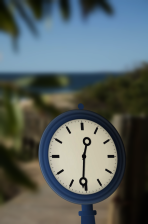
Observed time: 12:31
